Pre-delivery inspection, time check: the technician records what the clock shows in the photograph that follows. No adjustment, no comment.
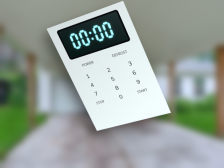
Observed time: 0:00
